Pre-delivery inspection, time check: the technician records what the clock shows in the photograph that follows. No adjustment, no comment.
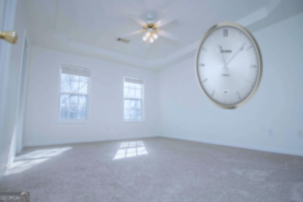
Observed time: 11:08
